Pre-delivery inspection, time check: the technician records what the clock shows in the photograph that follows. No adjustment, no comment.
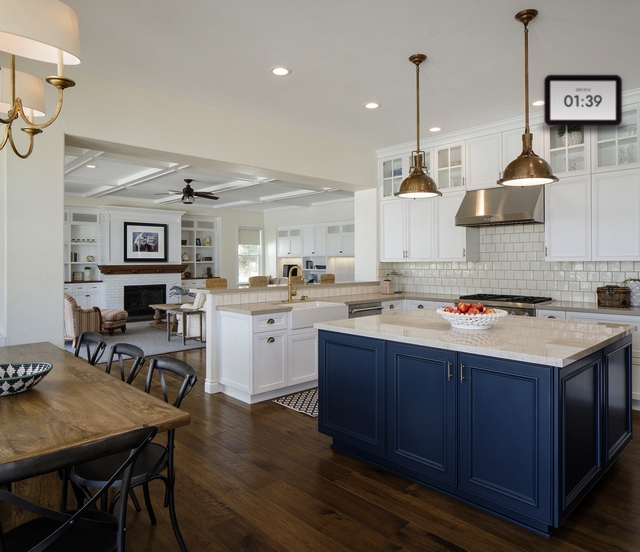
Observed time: 1:39
